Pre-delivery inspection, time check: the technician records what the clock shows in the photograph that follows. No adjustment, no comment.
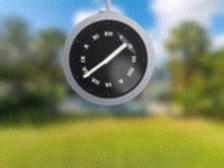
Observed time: 1:39
